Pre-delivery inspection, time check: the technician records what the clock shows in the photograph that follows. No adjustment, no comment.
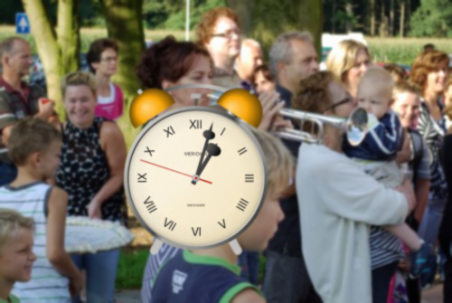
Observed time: 1:02:48
